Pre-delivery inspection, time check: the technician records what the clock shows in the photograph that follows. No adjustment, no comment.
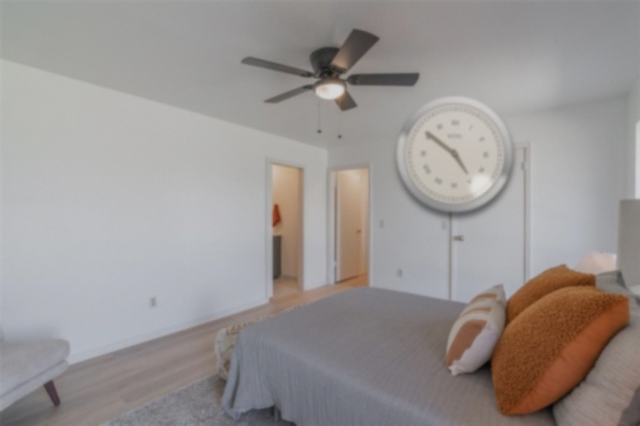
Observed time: 4:51
